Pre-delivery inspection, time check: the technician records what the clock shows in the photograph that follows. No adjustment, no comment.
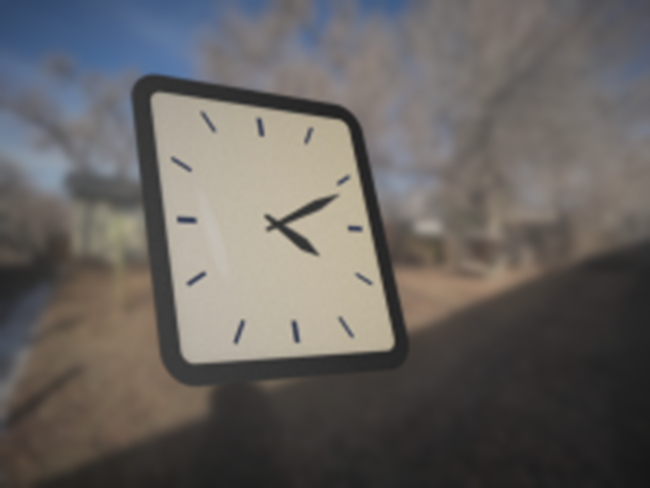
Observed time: 4:11
